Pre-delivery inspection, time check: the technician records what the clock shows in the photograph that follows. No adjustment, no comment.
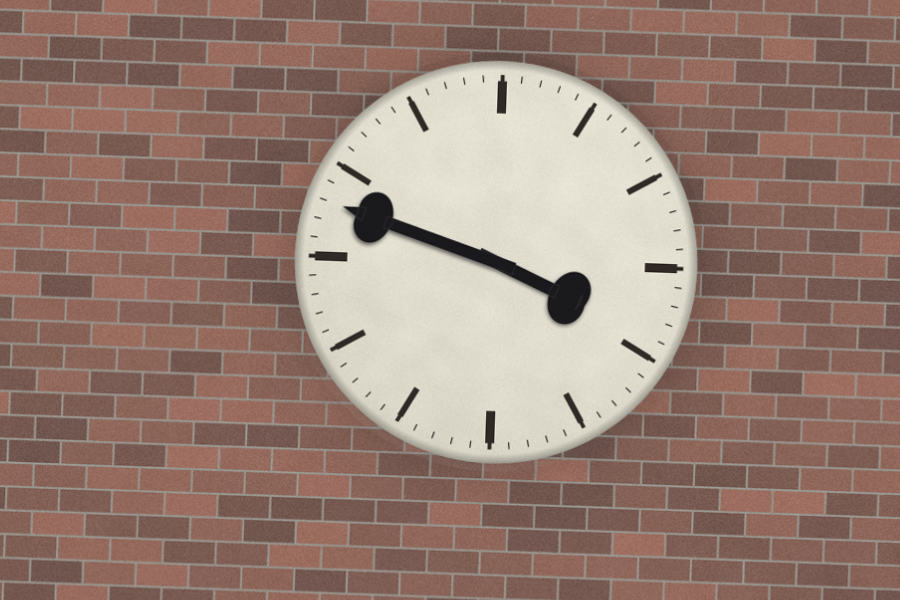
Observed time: 3:48
